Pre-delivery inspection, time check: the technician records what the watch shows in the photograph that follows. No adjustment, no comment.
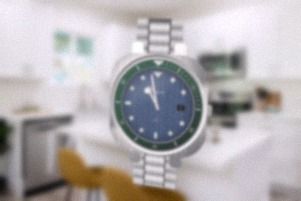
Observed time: 10:58
